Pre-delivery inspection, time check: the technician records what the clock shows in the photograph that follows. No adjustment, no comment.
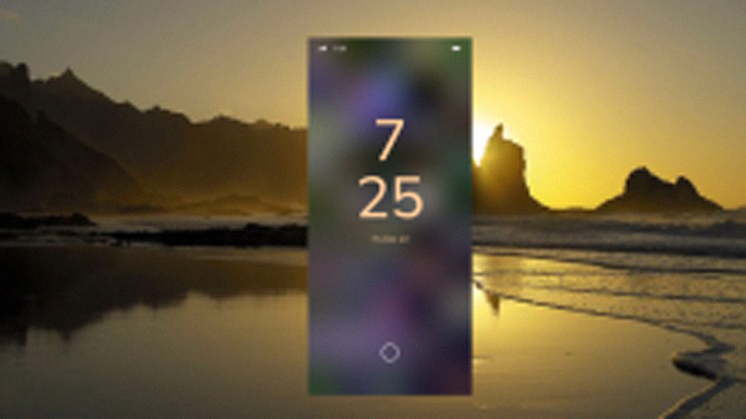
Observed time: 7:25
